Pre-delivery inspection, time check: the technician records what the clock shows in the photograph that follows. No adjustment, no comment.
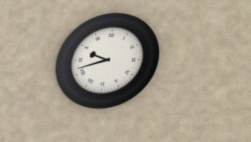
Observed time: 9:42
